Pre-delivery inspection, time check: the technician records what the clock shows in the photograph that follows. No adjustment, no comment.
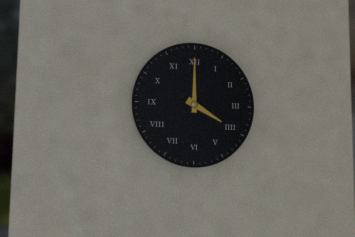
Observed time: 4:00
